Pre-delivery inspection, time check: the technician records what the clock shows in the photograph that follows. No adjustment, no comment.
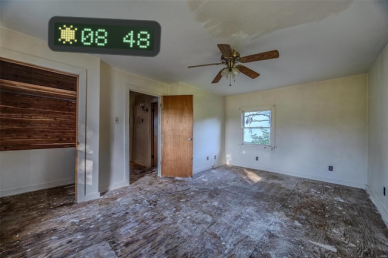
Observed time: 8:48
